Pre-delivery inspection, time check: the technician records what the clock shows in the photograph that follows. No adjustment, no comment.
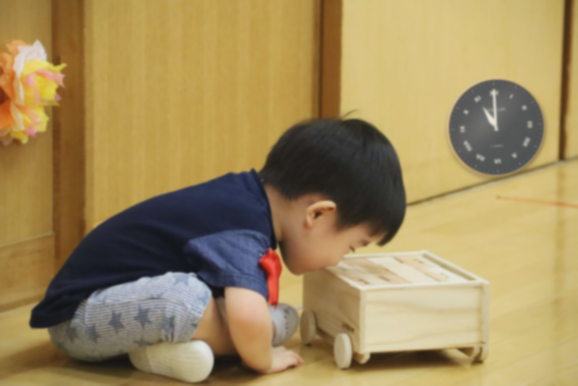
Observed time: 11:00
